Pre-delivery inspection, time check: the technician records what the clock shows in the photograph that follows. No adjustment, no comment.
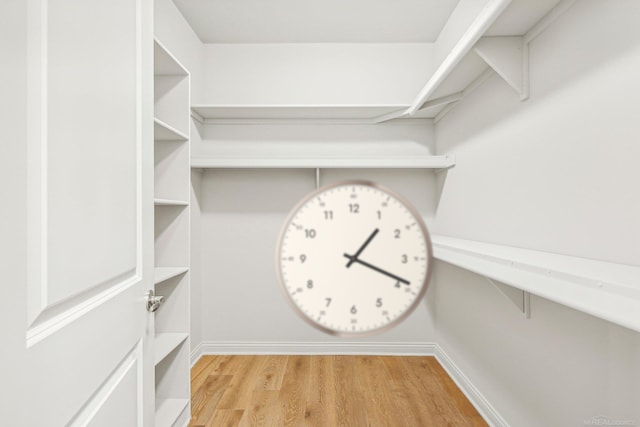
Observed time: 1:19
